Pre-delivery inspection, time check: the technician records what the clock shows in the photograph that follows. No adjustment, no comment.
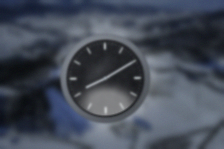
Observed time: 8:10
